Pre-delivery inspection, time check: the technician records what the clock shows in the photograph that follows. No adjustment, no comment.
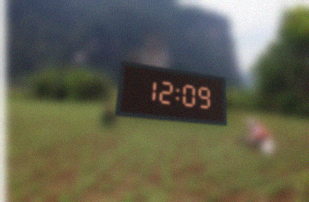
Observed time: 12:09
